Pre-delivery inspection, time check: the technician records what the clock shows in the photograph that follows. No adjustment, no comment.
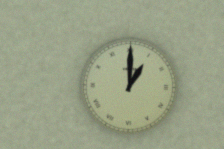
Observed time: 1:00
